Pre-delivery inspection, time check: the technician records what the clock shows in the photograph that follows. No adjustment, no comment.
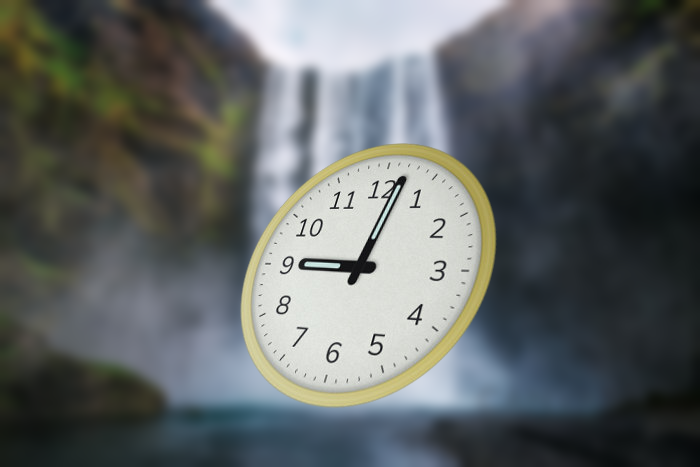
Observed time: 9:02
